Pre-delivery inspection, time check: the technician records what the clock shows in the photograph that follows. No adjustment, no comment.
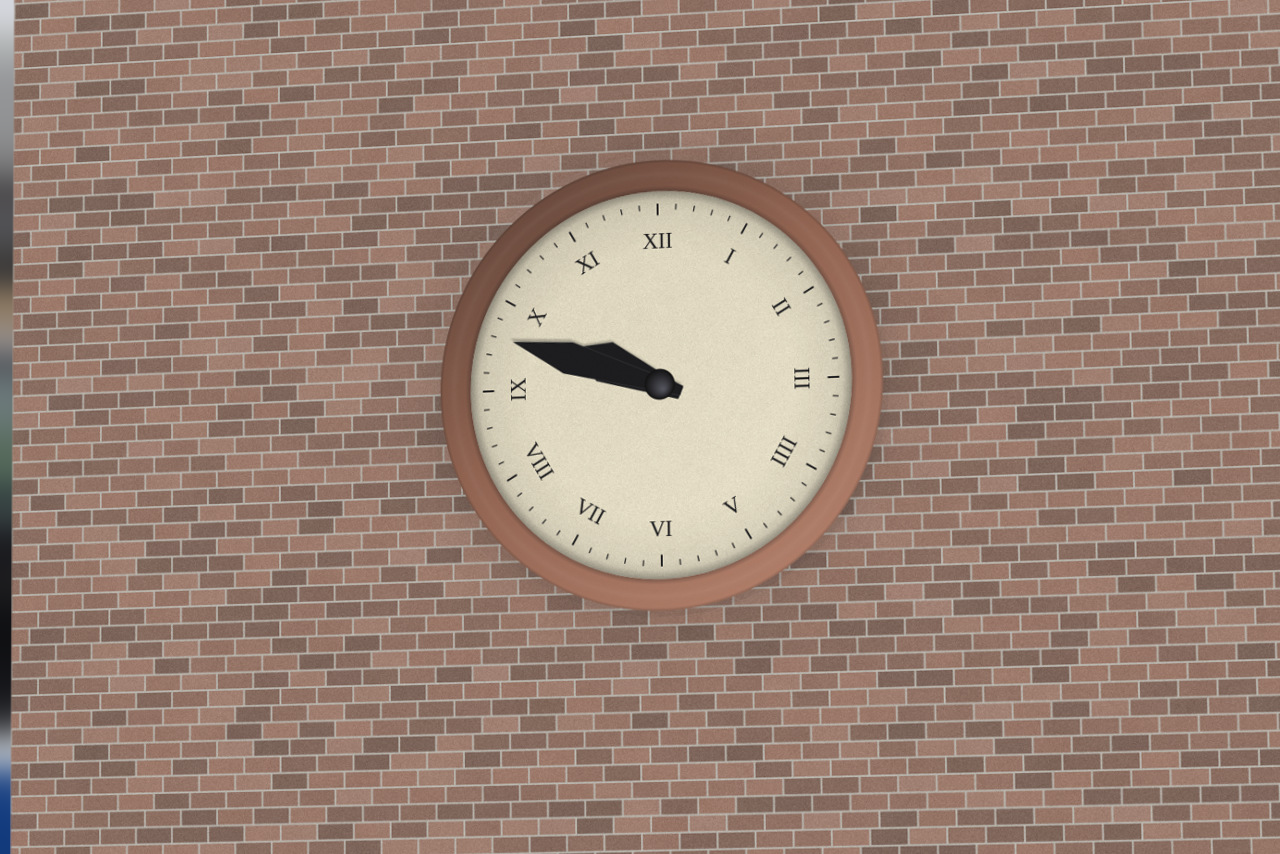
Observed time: 9:48
